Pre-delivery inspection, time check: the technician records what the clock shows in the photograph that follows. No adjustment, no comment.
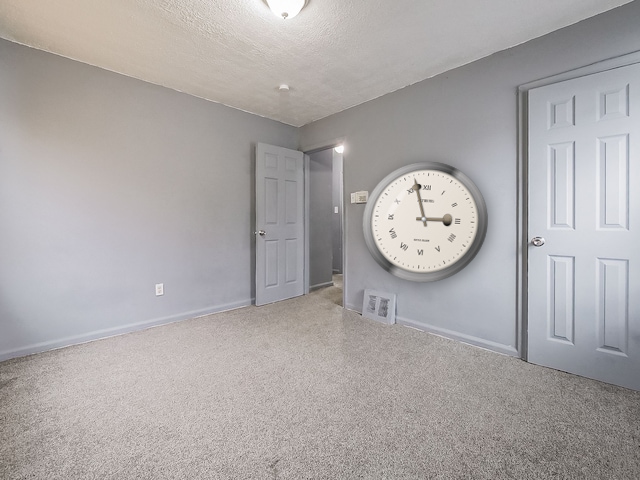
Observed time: 2:57
